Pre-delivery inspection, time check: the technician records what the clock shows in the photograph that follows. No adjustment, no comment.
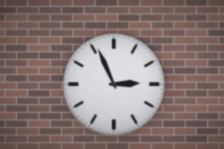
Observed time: 2:56
